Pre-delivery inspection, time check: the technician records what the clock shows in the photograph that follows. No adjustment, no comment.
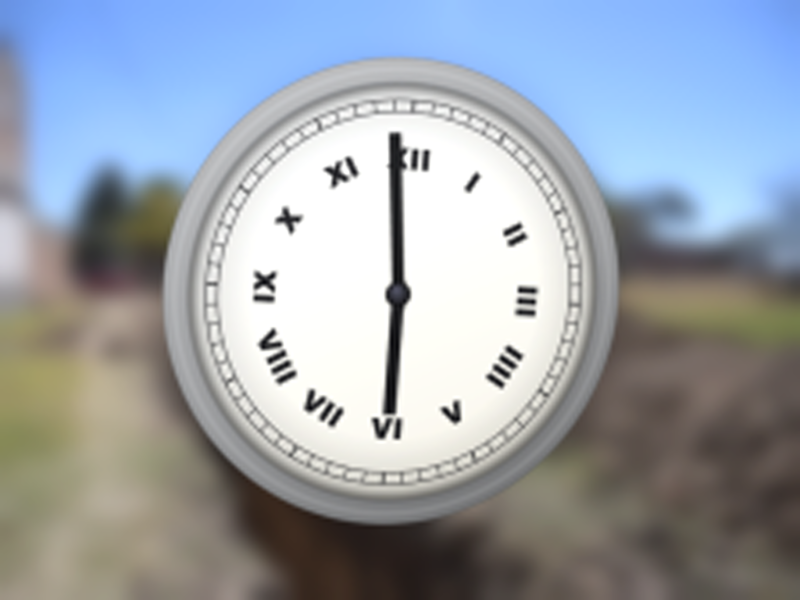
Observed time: 5:59
